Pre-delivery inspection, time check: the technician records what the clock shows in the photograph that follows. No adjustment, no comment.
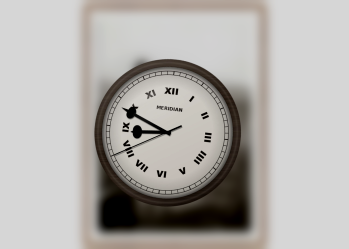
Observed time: 8:48:40
